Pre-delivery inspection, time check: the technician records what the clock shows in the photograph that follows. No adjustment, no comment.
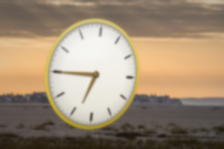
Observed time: 6:45
